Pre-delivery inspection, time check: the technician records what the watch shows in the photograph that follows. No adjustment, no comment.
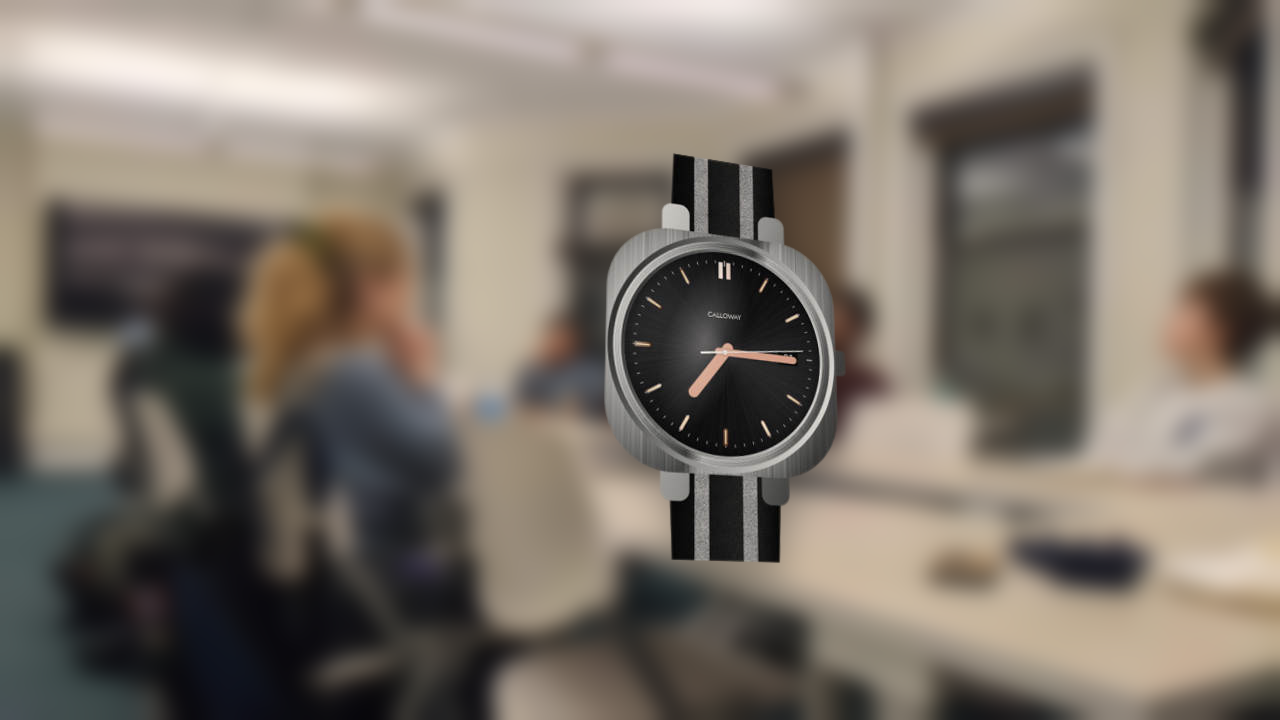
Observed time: 7:15:14
